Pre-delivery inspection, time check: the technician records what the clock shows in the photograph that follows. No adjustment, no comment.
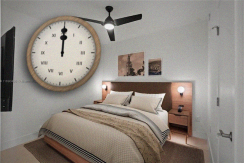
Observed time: 12:00
